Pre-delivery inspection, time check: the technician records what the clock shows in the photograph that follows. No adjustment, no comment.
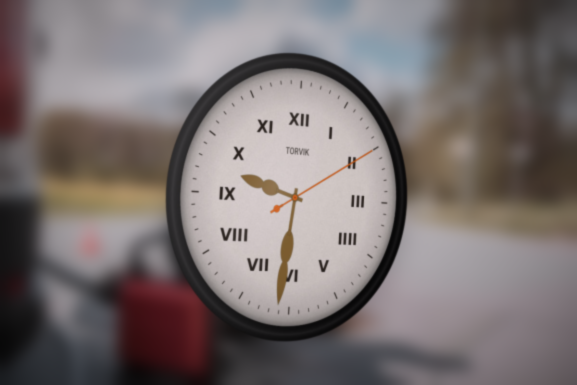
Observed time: 9:31:10
